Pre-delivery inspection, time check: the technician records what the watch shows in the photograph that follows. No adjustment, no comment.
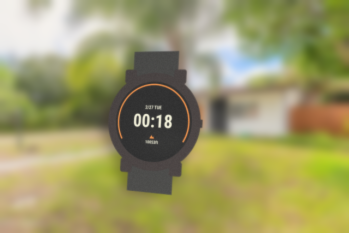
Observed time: 0:18
